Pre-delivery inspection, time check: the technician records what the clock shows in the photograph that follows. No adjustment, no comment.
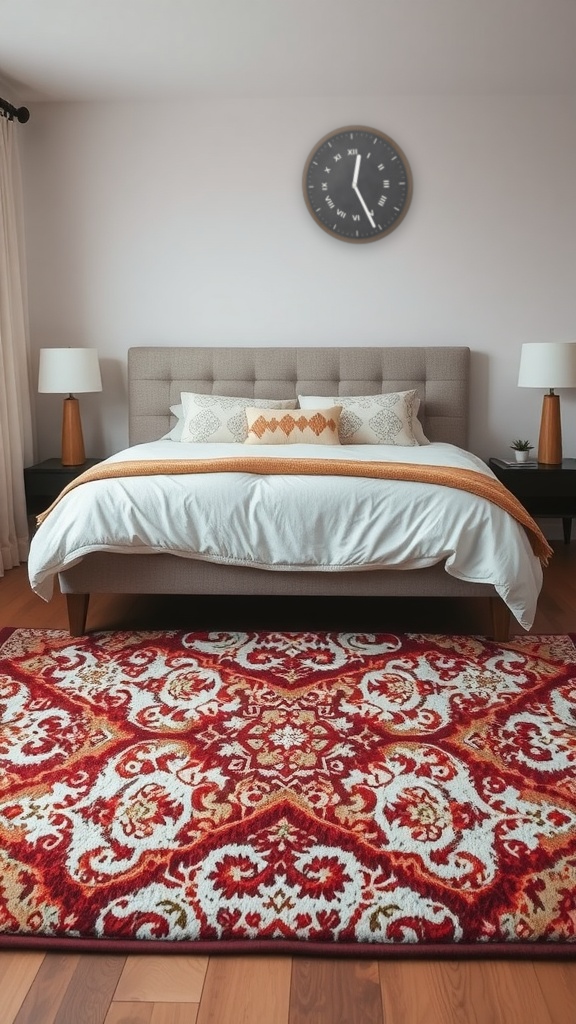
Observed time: 12:26
